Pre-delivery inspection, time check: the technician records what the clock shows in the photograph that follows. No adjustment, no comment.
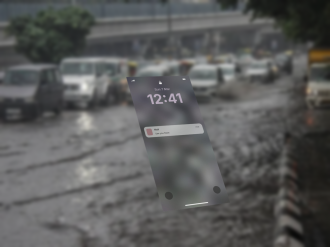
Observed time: 12:41
